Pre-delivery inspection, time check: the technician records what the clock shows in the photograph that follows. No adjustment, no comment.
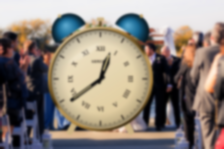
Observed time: 12:39
